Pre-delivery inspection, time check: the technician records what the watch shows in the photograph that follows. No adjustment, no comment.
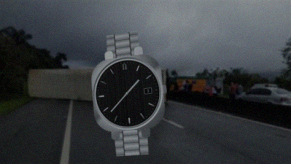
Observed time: 1:38
